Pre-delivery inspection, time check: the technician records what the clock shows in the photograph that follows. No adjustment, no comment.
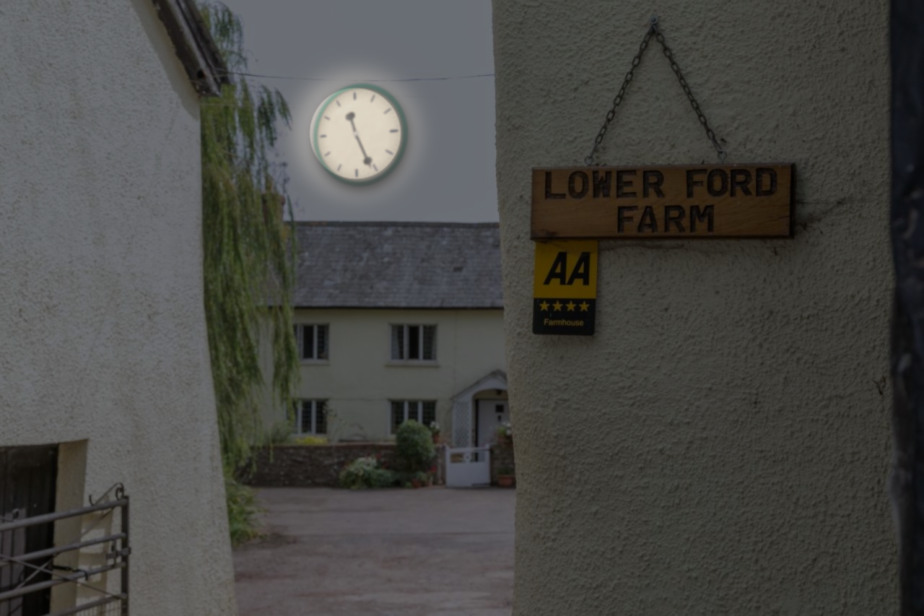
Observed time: 11:26
